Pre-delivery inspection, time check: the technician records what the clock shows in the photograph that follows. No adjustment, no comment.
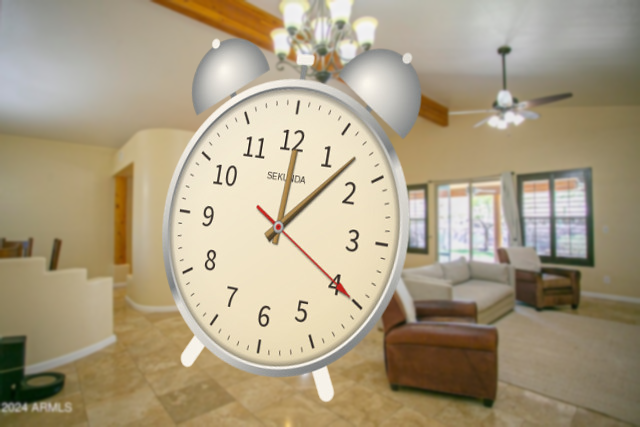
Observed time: 12:07:20
